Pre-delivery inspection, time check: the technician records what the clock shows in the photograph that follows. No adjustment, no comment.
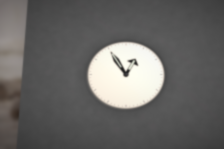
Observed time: 12:55
